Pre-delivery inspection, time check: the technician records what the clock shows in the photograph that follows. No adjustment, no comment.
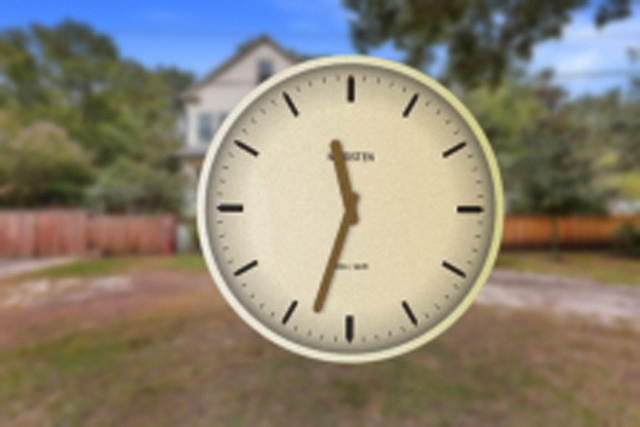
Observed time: 11:33
